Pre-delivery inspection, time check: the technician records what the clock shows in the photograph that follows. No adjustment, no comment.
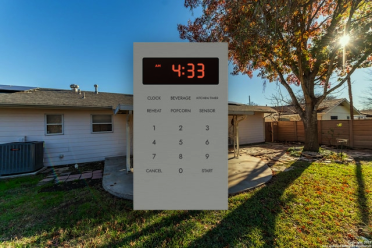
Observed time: 4:33
